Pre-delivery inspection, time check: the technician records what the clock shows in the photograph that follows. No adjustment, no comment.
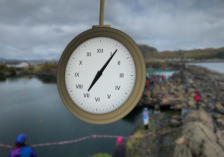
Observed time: 7:06
